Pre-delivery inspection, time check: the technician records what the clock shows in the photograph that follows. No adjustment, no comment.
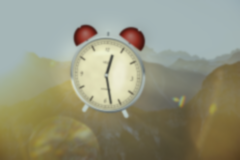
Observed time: 12:28
